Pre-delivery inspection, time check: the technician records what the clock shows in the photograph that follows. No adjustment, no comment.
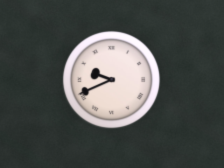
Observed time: 9:41
